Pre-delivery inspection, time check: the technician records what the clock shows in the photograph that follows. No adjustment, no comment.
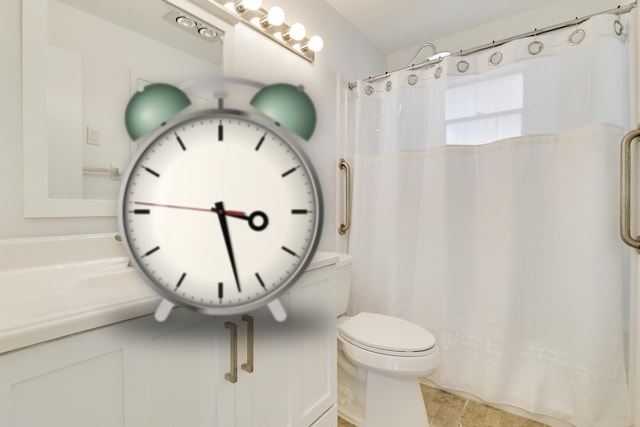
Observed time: 3:27:46
